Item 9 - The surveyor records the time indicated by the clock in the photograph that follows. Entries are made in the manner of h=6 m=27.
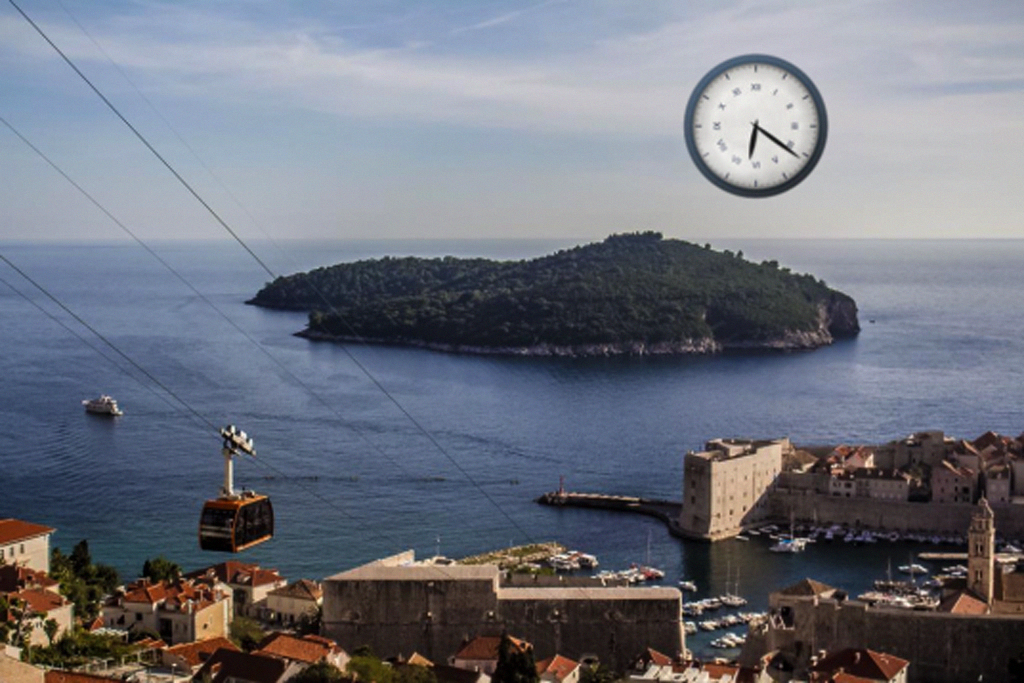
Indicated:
h=6 m=21
